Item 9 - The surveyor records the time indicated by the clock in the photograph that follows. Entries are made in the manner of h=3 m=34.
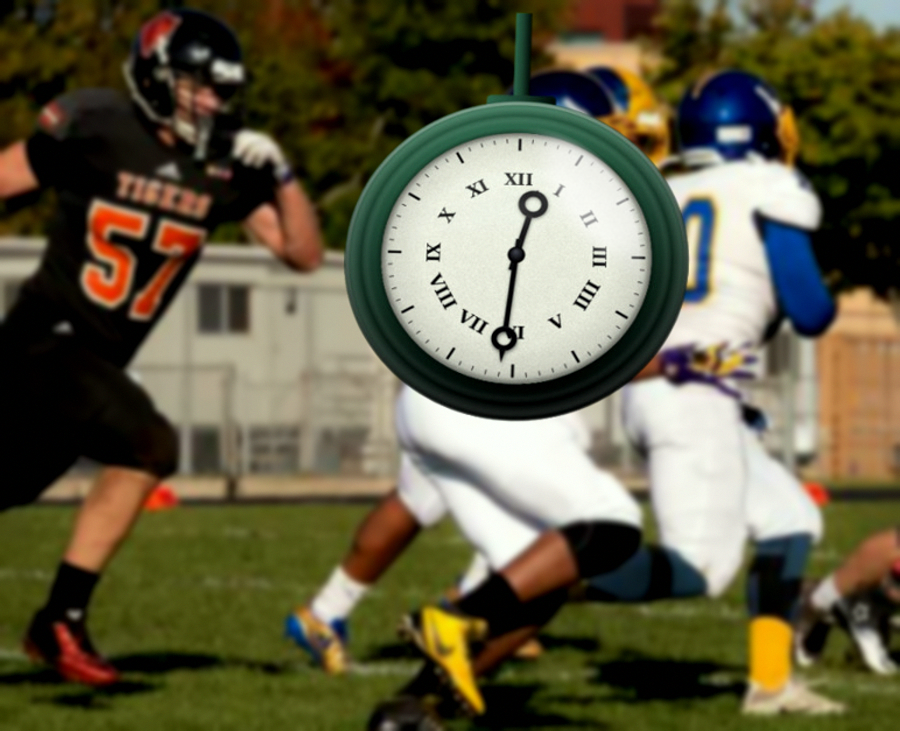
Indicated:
h=12 m=31
